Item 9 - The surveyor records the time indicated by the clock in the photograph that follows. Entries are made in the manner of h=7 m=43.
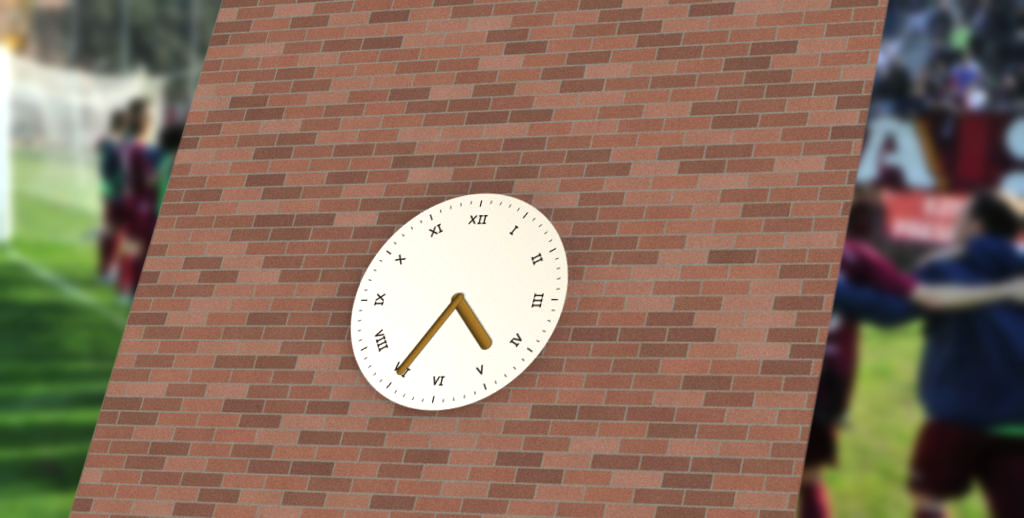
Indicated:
h=4 m=35
